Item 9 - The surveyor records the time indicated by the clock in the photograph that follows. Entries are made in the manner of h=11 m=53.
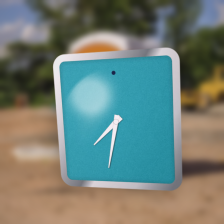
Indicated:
h=7 m=32
